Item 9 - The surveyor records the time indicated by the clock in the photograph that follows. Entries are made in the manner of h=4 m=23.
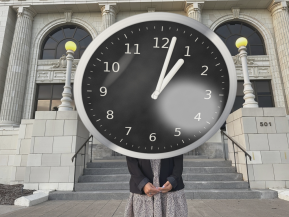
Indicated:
h=1 m=2
